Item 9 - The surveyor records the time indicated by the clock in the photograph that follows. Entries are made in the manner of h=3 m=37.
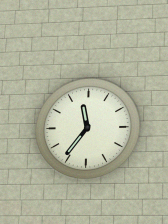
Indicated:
h=11 m=36
